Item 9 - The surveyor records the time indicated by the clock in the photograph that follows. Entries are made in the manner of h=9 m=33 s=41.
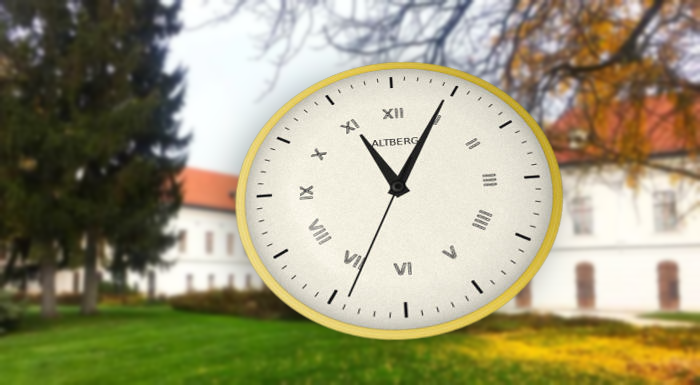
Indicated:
h=11 m=4 s=34
